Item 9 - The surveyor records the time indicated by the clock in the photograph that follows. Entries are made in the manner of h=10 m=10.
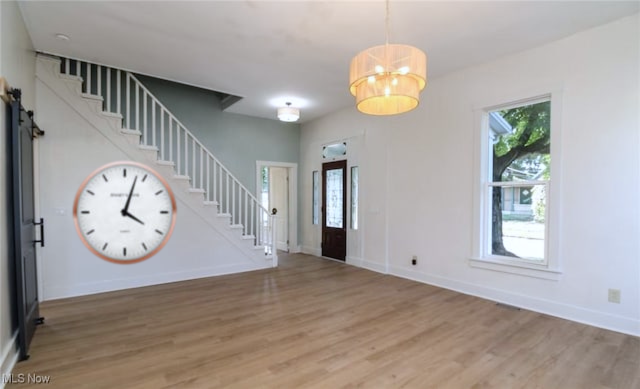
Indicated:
h=4 m=3
